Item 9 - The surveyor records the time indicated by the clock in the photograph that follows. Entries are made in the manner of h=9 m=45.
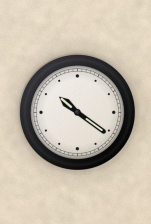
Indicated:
h=10 m=21
